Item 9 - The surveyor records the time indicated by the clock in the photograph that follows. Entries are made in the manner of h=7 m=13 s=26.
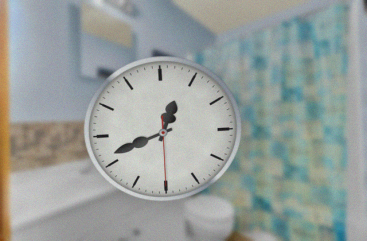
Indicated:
h=12 m=41 s=30
